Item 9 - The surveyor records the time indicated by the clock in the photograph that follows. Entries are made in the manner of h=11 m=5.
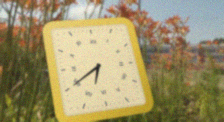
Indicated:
h=6 m=40
